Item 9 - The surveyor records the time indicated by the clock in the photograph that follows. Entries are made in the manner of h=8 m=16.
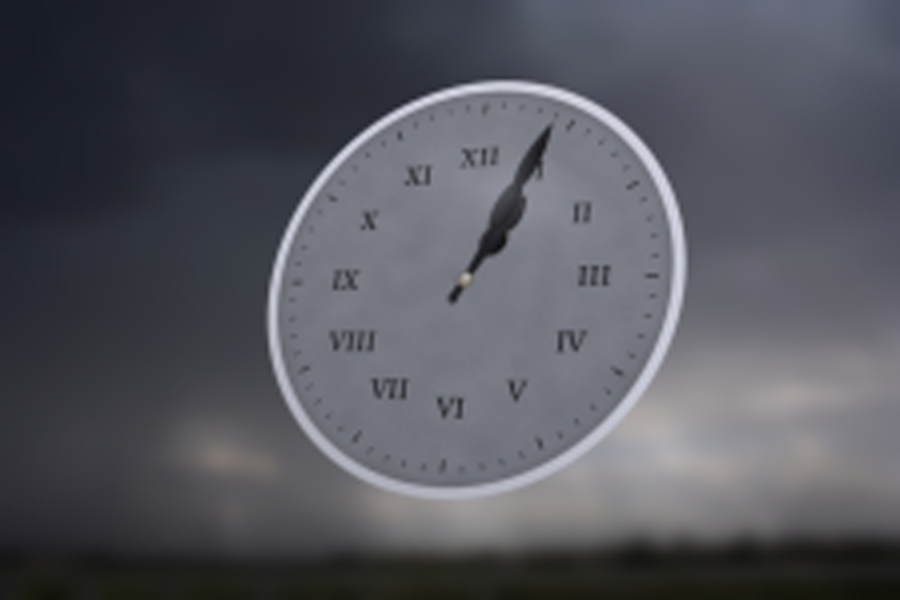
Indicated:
h=1 m=4
